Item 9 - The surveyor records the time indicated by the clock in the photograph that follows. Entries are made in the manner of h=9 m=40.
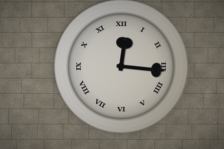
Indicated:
h=12 m=16
